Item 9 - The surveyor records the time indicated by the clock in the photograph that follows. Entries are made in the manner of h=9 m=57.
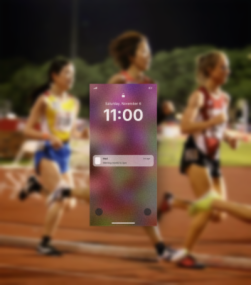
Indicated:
h=11 m=0
